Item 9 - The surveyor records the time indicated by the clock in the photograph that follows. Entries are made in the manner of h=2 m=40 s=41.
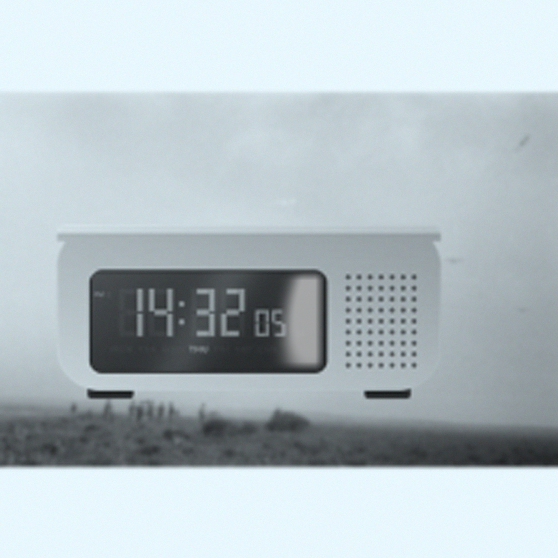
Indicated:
h=14 m=32 s=5
